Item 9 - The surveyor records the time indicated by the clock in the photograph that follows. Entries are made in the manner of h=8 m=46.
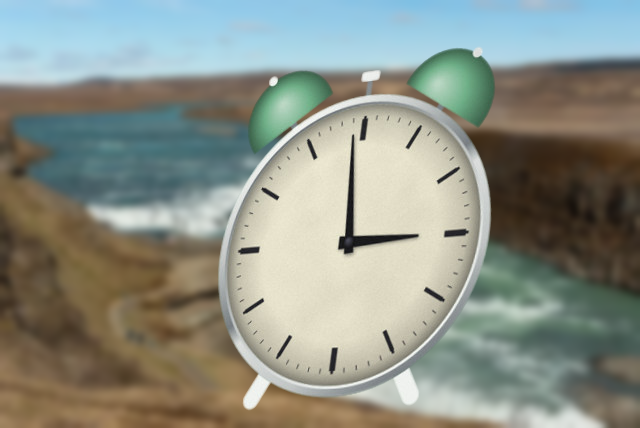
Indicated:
h=2 m=59
